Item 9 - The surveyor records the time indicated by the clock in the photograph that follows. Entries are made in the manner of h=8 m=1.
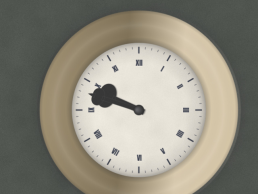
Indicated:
h=9 m=48
